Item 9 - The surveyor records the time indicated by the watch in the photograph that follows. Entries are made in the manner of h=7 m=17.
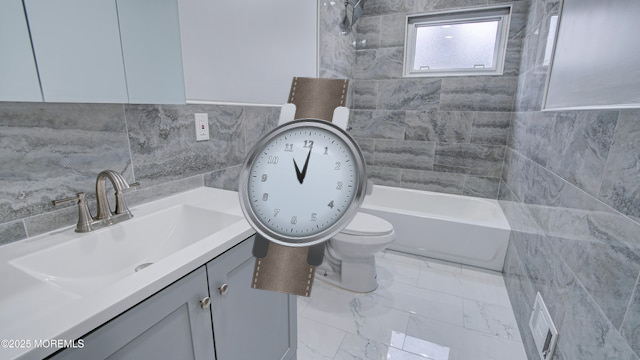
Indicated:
h=11 m=1
